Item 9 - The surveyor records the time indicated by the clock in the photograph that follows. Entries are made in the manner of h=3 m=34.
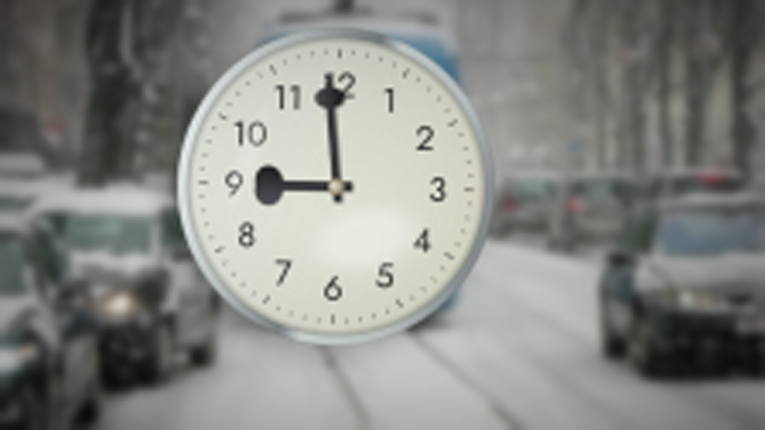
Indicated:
h=8 m=59
